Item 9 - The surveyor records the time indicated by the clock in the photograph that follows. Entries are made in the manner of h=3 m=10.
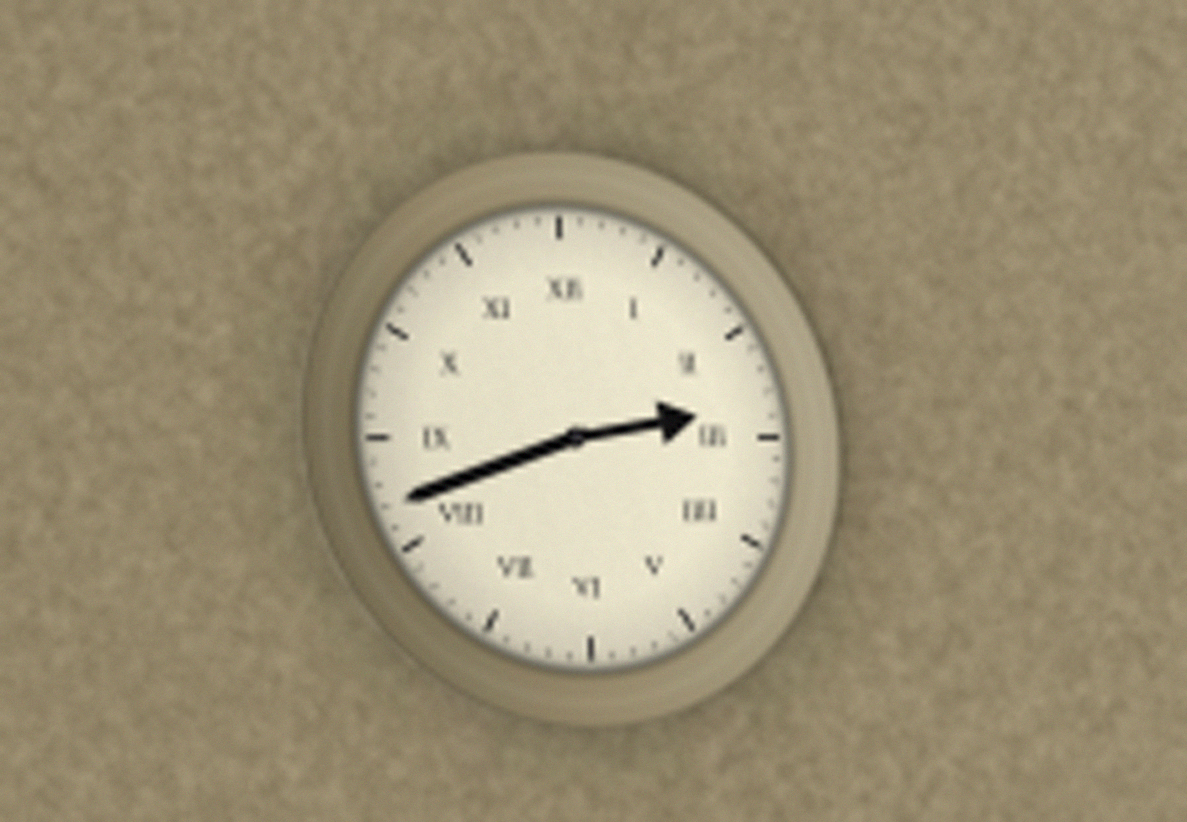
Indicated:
h=2 m=42
